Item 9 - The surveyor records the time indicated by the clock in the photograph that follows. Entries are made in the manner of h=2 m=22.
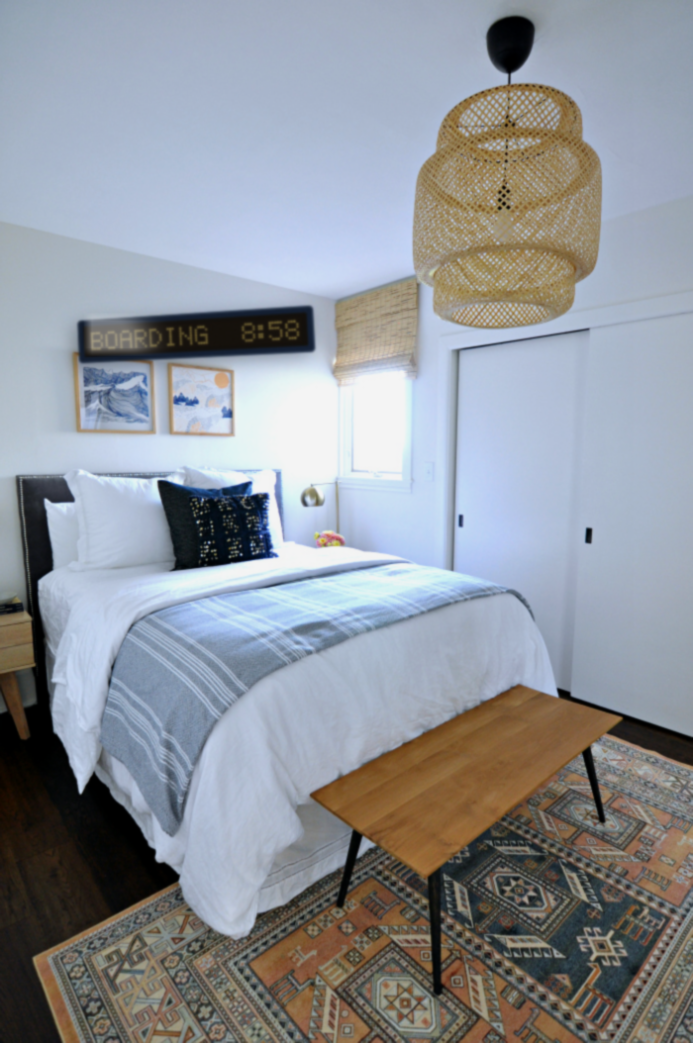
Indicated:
h=8 m=58
